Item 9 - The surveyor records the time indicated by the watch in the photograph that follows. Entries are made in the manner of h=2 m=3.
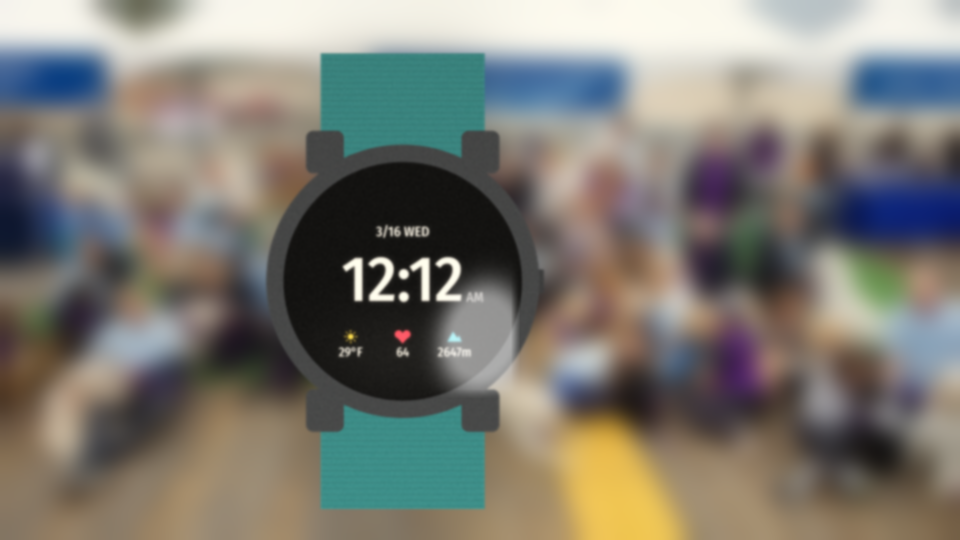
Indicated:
h=12 m=12
